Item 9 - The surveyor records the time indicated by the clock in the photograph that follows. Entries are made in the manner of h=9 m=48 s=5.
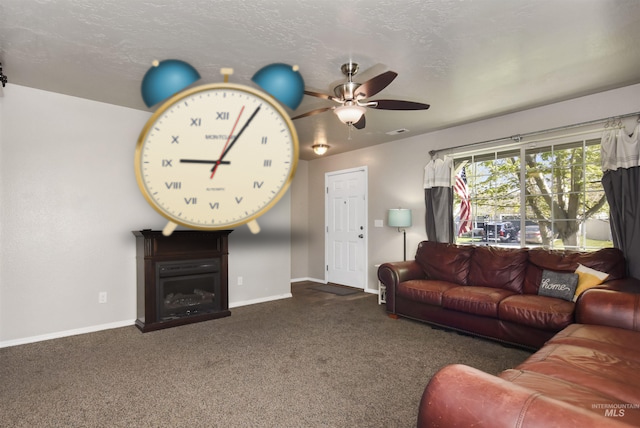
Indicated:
h=9 m=5 s=3
